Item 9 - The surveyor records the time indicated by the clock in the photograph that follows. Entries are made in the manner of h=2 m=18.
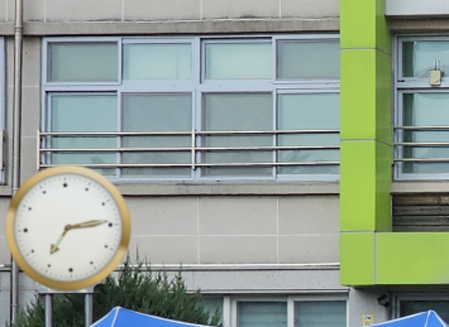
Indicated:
h=7 m=14
